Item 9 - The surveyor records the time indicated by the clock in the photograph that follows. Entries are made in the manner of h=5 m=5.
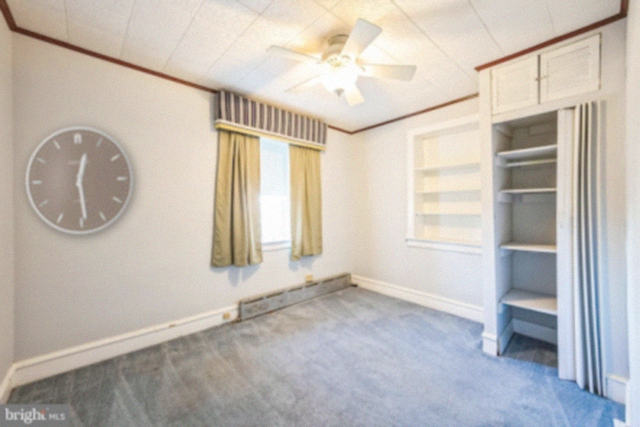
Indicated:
h=12 m=29
